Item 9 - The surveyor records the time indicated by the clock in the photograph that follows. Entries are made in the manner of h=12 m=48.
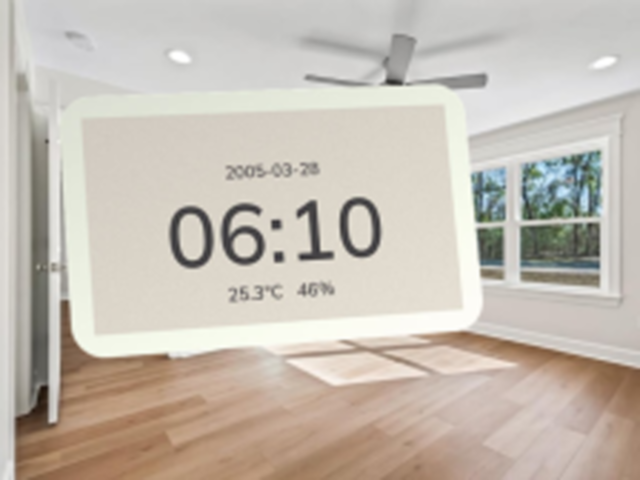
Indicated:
h=6 m=10
